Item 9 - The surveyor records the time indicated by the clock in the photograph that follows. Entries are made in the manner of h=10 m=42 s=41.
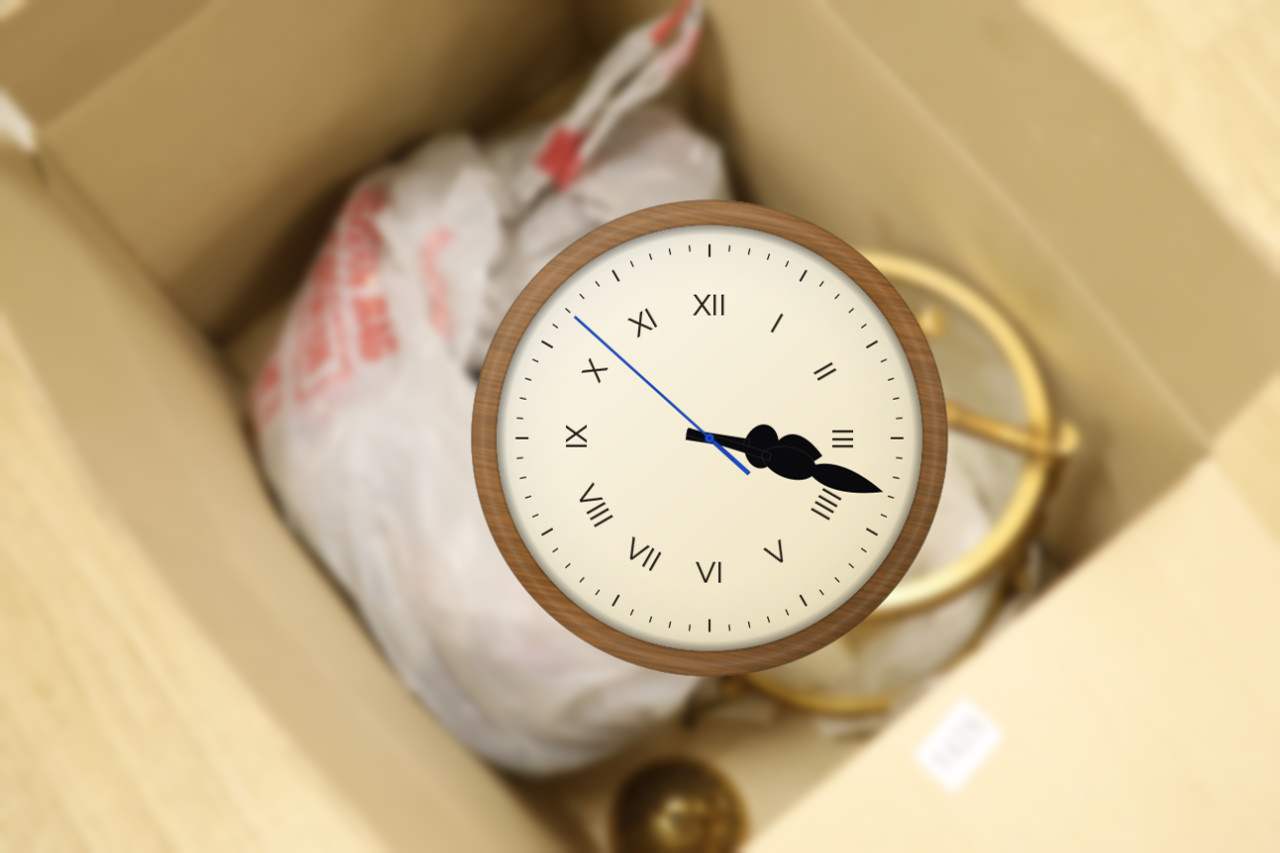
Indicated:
h=3 m=17 s=52
